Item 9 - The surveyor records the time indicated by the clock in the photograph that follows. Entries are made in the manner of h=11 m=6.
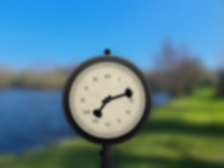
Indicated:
h=7 m=12
